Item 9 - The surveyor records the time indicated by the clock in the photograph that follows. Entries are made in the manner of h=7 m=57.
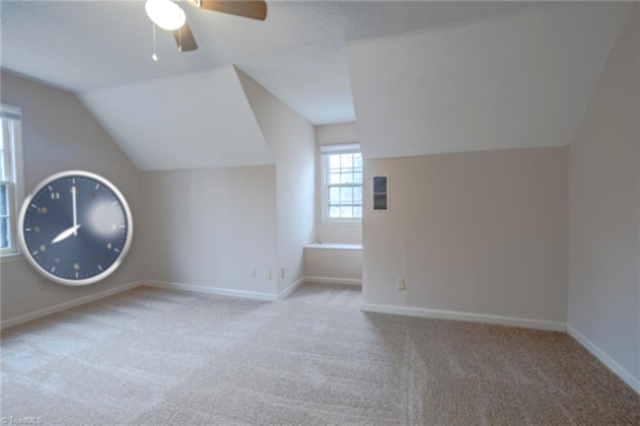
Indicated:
h=8 m=0
